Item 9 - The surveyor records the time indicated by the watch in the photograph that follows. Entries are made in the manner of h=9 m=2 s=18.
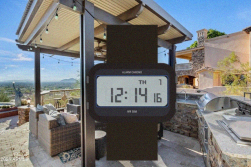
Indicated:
h=12 m=14 s=16
